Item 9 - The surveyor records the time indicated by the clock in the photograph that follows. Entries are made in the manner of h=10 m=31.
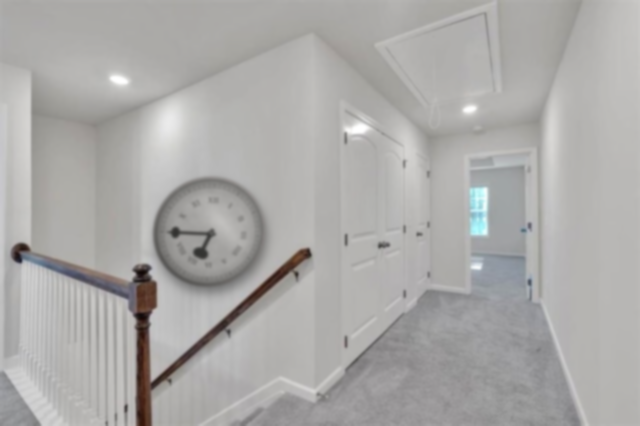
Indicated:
h=6 m=45
